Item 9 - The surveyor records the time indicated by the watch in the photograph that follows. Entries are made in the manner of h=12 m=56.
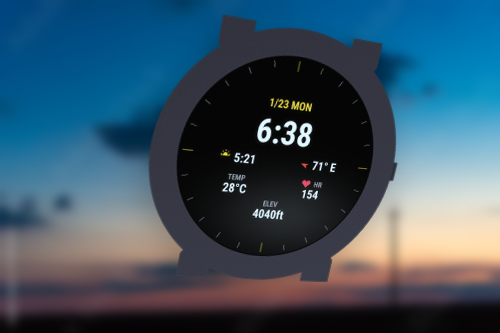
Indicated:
h=6 m=38
